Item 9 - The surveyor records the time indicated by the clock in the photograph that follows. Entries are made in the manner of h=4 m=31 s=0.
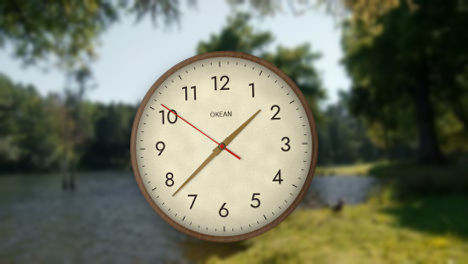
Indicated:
h=1 m=37 s=51
